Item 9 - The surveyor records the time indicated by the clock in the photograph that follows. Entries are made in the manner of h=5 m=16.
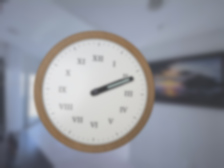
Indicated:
h=2 m=11
